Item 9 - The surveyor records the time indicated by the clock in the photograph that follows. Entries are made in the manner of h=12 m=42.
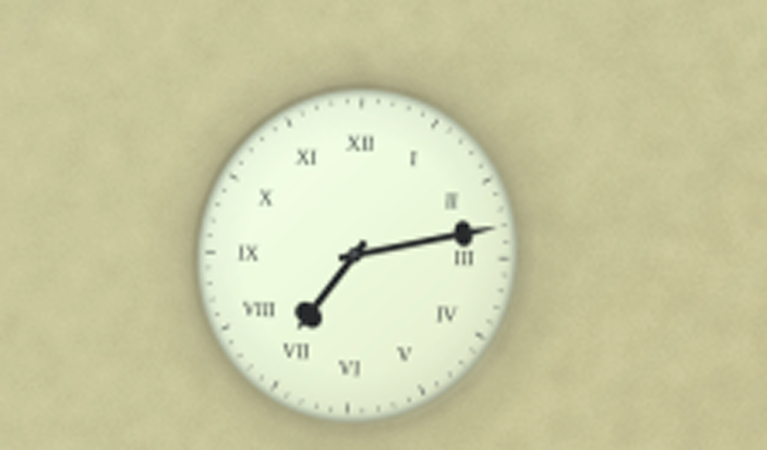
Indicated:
h=7 m=13
